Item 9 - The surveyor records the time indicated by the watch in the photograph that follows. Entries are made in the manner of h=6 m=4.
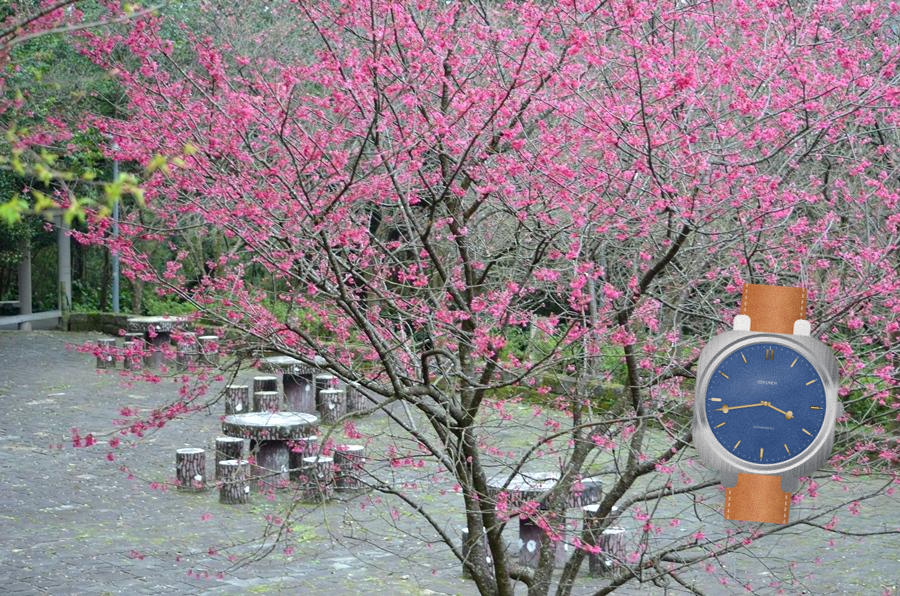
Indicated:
h=3 m=43
